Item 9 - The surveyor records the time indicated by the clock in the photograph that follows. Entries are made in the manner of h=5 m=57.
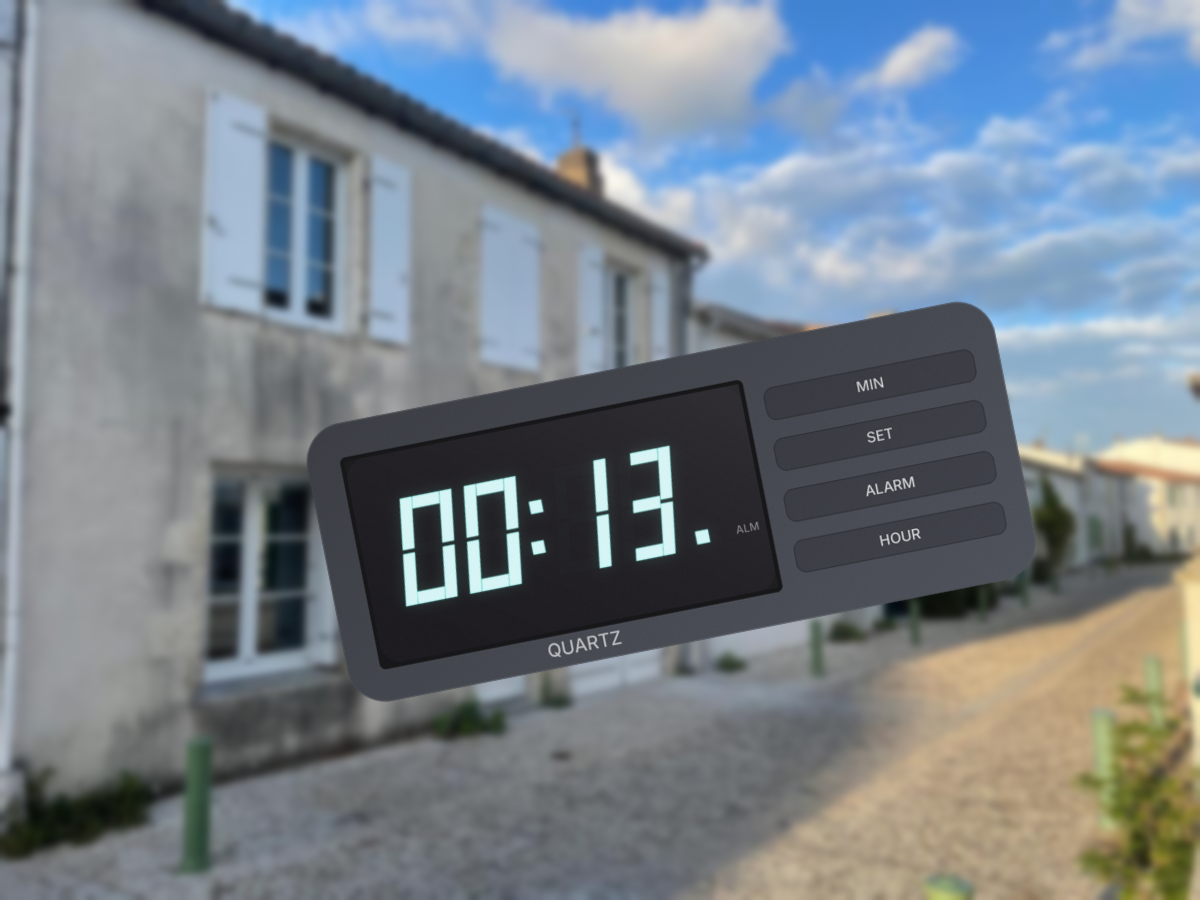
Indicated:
h=0 m=13
